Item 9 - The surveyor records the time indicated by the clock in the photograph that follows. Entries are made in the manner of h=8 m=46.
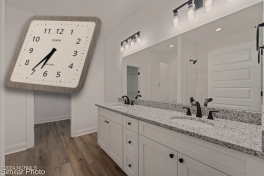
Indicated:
h=6 m=36
